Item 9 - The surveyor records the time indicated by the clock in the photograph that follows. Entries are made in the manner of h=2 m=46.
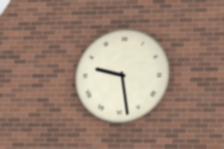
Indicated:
h=9 m=28
